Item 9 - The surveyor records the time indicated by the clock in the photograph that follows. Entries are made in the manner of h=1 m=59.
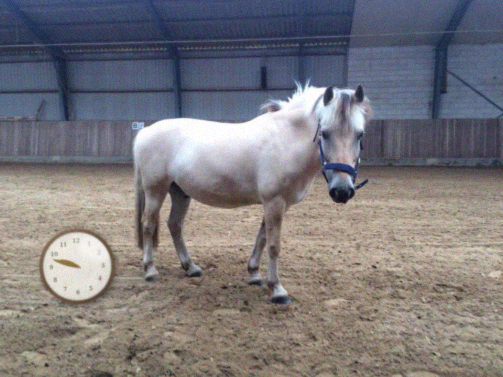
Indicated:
h=9 m=48
